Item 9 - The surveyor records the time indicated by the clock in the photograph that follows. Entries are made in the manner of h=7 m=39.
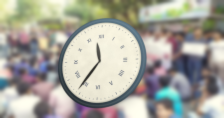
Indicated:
h=11 m=36
